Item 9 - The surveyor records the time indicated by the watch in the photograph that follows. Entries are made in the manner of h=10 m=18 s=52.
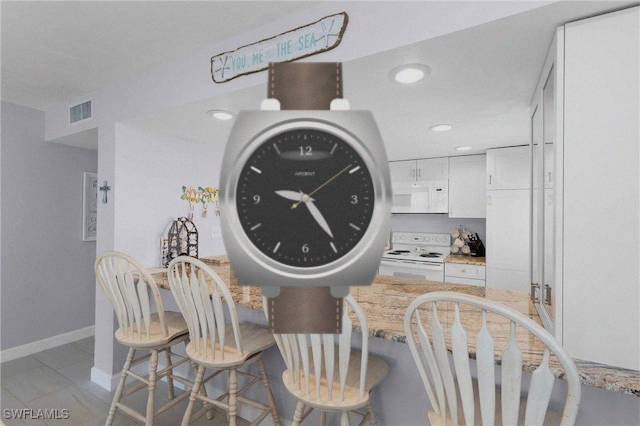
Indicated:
h=9 m=24 s=9
